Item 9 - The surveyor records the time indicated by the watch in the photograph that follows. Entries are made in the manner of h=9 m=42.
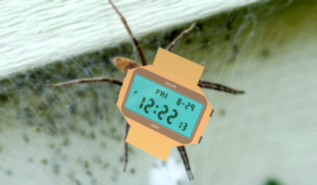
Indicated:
h=12 m=22
